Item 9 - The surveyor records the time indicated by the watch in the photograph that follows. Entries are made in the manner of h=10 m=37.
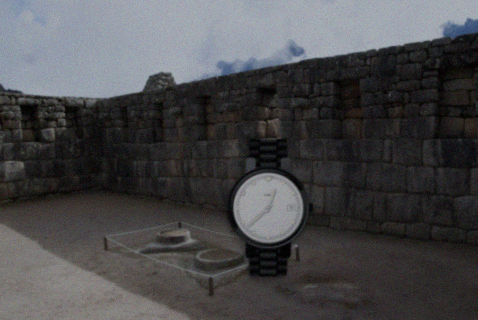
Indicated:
h=12 m=38
